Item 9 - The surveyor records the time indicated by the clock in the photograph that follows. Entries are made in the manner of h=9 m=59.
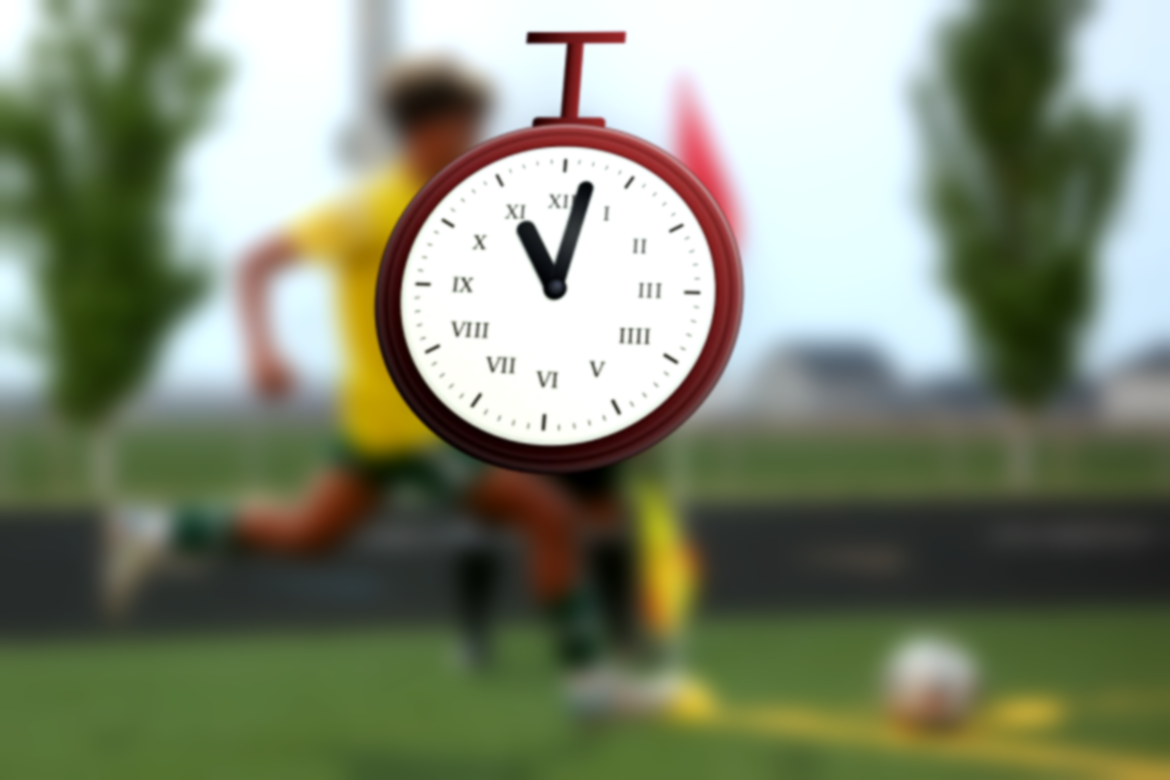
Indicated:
h=11 m=2
